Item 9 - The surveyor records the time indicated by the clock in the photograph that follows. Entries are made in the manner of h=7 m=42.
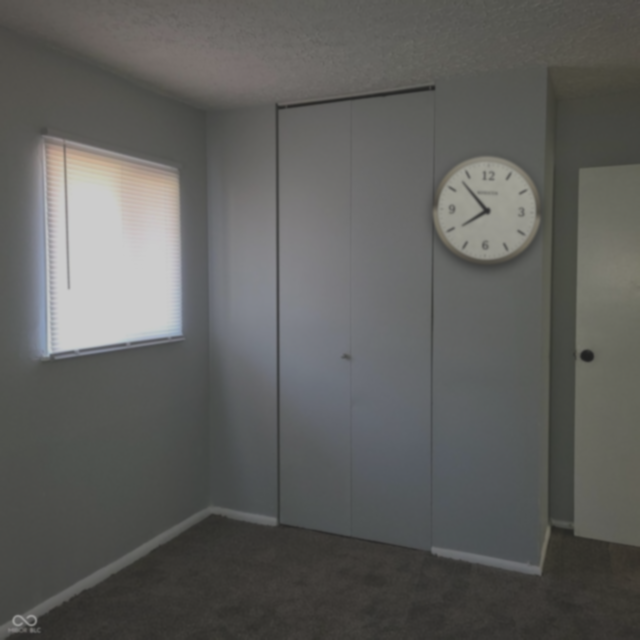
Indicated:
h=7 m=53
